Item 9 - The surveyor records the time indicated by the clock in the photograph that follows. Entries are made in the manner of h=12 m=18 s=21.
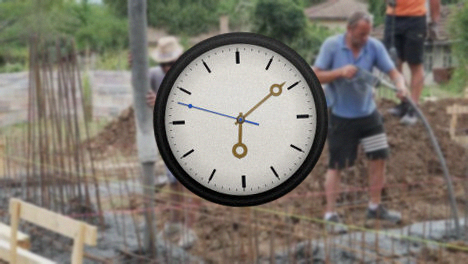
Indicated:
h=6 m=8 s=48
